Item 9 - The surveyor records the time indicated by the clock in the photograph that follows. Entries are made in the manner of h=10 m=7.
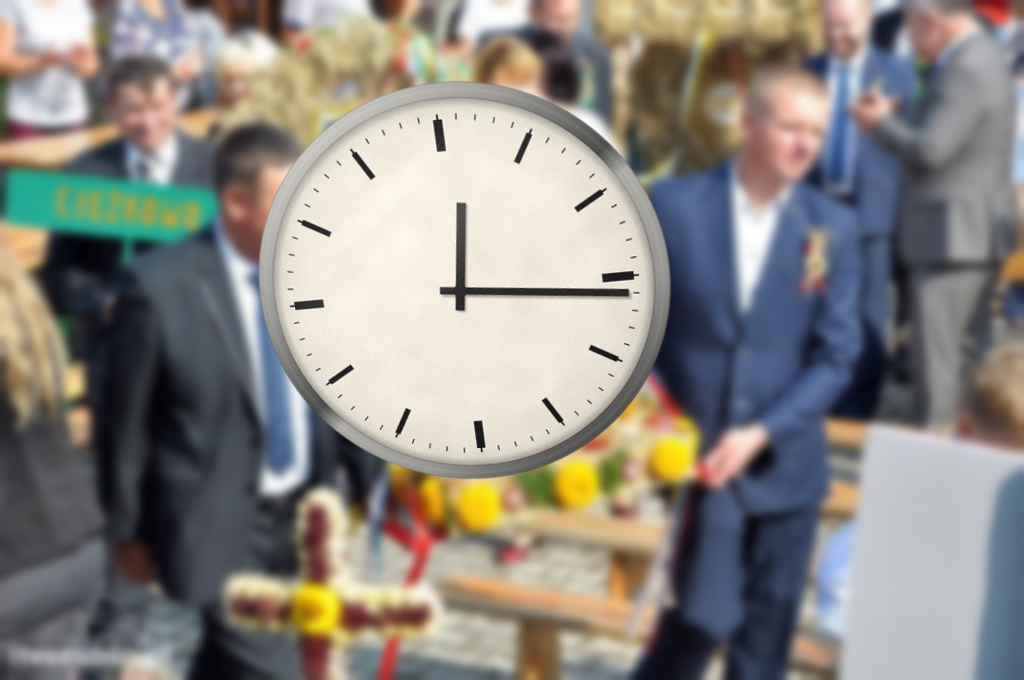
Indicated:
h=12 m=16
